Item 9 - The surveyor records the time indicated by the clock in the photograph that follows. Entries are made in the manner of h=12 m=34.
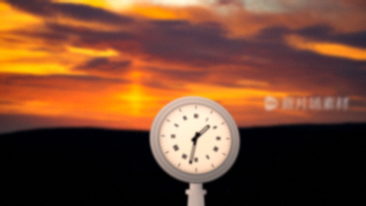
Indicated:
h=1 m=32
